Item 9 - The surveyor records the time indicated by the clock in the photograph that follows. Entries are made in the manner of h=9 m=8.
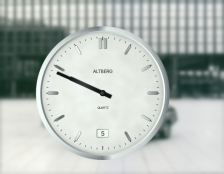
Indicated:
h=9 m=49
